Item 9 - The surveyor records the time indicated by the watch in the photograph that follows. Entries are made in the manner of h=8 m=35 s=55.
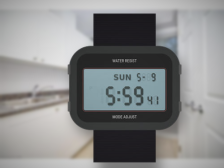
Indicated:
h=5 m=59 s=41
